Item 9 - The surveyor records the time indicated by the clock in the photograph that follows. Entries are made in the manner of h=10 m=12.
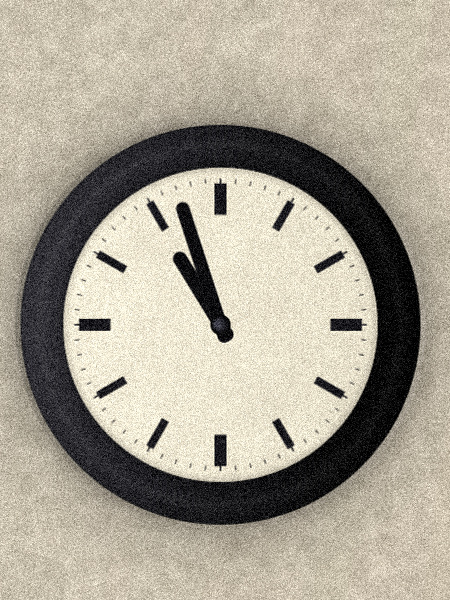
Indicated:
h=10 m=57
